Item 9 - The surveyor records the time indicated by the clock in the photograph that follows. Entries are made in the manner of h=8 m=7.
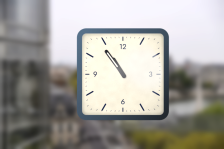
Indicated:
h=10 m=54
